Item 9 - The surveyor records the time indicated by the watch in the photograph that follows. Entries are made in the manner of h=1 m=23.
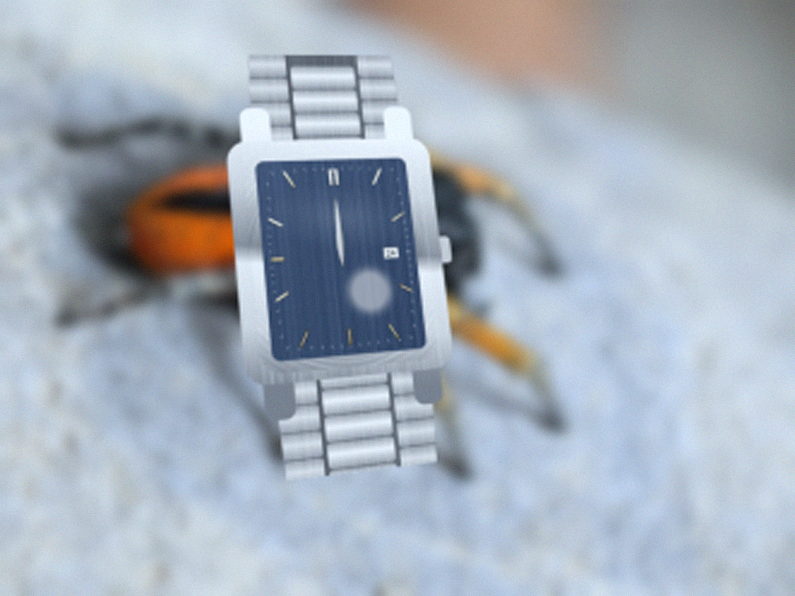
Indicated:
h=12 m=0
